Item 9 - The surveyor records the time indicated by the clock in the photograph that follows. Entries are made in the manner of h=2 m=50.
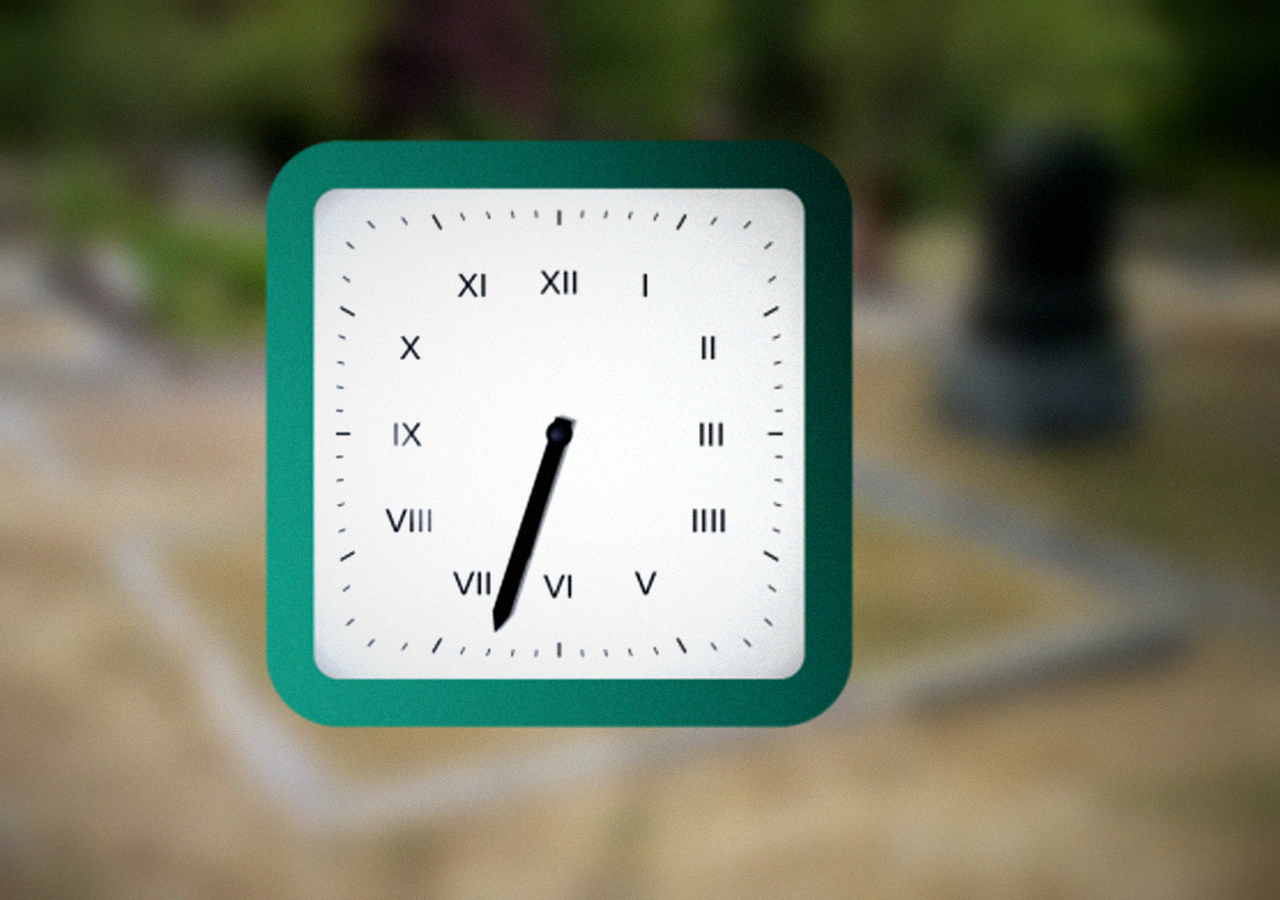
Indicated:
h=6 m=33
